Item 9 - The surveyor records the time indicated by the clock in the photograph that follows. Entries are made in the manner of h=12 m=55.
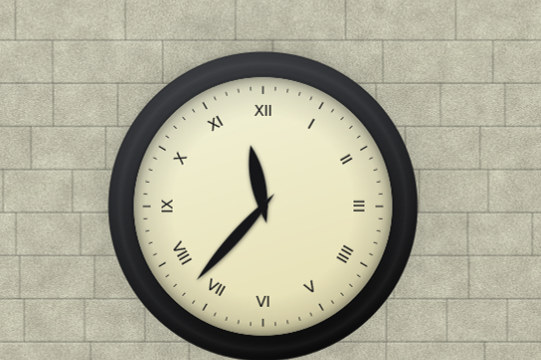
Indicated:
h=11 m=37
